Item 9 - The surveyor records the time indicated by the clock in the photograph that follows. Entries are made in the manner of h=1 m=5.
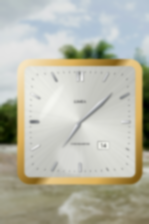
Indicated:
h=7 m=8
